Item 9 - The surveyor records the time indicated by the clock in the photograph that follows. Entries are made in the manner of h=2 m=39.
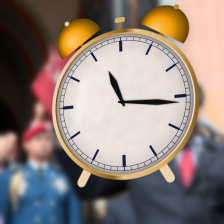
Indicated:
h=11 m=16
